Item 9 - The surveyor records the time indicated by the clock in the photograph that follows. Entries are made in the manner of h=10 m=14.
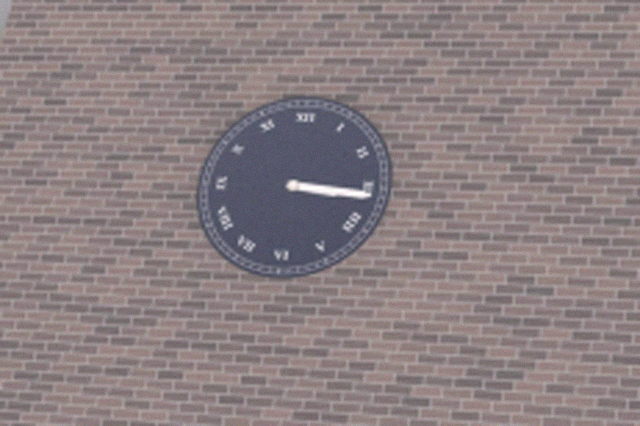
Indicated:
h=3 m=16
